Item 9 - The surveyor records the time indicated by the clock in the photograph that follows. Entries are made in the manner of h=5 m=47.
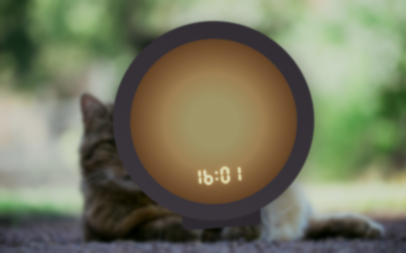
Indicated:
h=16 m=1
